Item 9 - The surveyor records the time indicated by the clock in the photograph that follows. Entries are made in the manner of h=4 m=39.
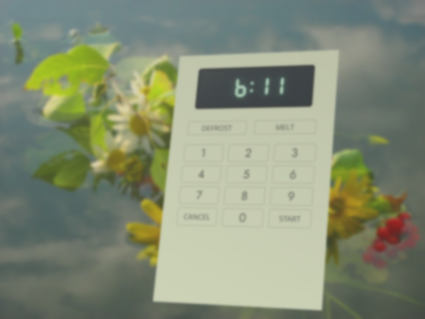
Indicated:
h=6 m=11
